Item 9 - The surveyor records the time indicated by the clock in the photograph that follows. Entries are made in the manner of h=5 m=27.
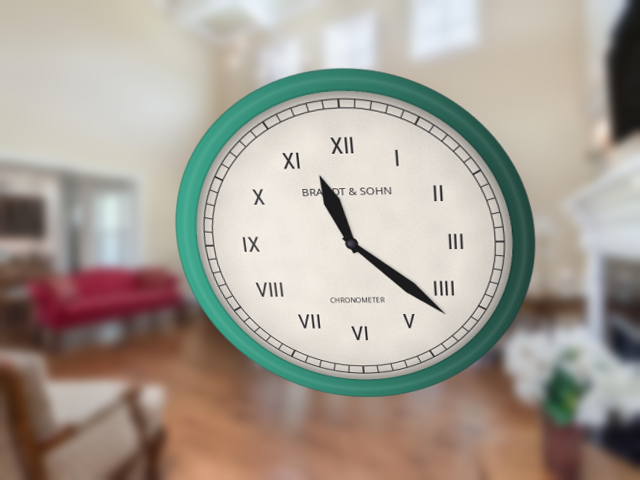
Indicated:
h=11 m=22
